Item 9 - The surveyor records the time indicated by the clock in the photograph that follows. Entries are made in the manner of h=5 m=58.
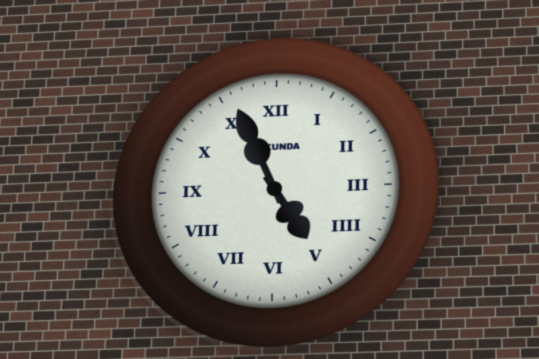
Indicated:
h=4 m=56
